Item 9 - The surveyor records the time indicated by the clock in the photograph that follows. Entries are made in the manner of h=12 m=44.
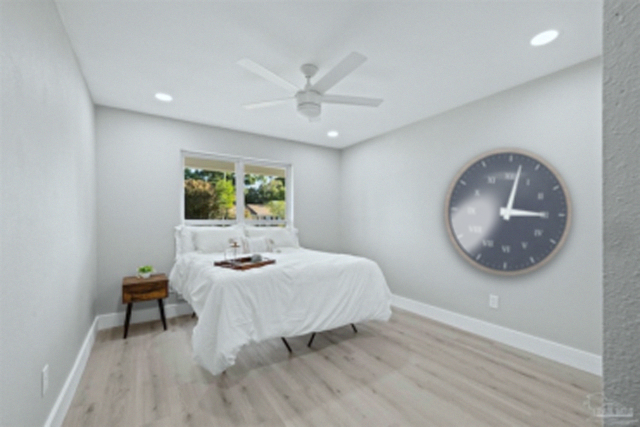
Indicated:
h=3 m=2
